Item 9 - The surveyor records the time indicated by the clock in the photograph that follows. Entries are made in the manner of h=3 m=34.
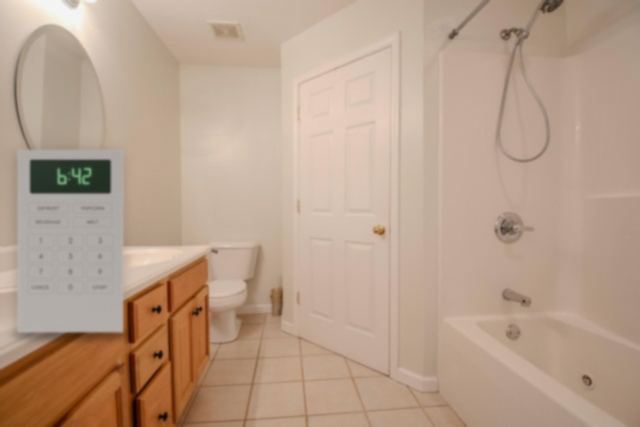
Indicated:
h=6 m=42
